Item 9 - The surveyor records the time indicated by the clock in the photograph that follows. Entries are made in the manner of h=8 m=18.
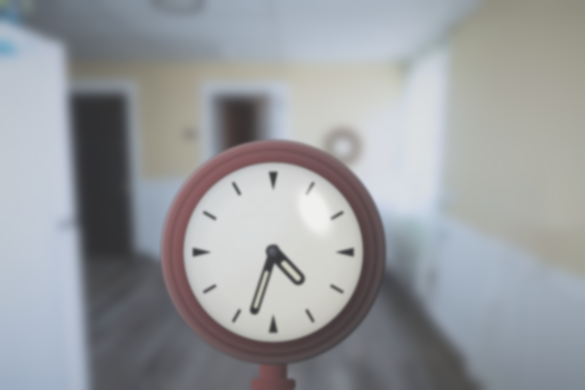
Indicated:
h=4 m=33
